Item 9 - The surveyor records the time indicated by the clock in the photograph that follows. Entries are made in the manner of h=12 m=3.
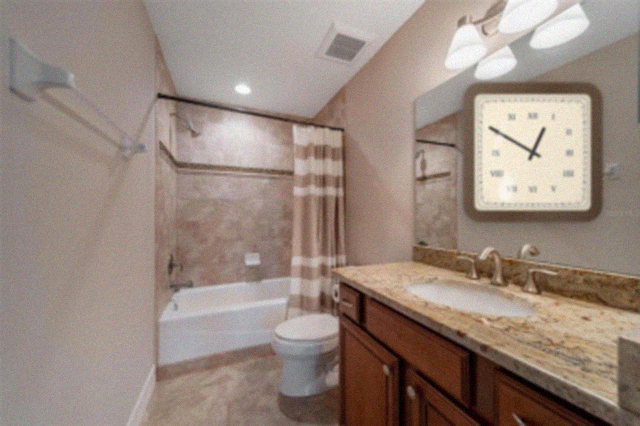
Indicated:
h=12 m=50
